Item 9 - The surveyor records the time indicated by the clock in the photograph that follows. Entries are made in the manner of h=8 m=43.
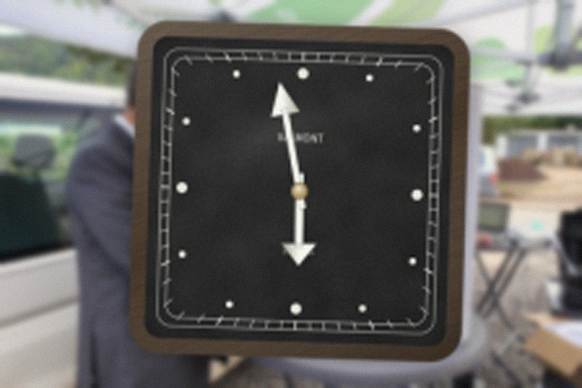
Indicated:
h=5 m=58
